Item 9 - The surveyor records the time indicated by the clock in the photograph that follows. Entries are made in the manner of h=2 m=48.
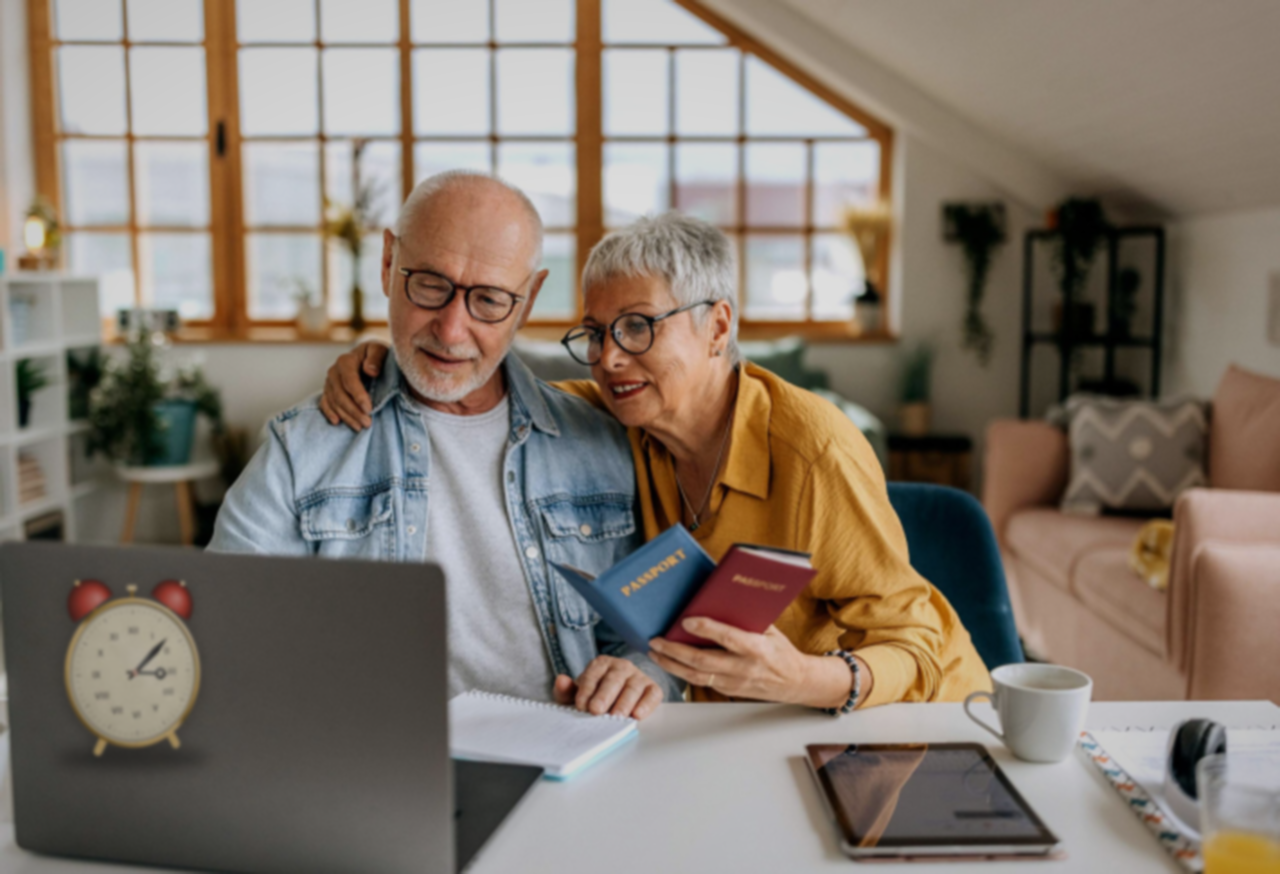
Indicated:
h=3 m=8
